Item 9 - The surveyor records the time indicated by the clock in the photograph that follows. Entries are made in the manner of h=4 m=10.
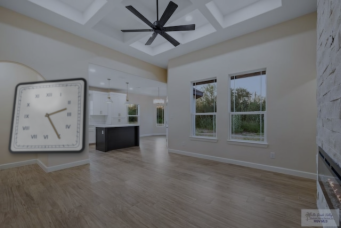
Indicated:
h=2 m=25
